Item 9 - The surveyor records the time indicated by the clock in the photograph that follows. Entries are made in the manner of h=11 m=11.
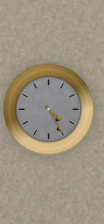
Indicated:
h=4 m=25
